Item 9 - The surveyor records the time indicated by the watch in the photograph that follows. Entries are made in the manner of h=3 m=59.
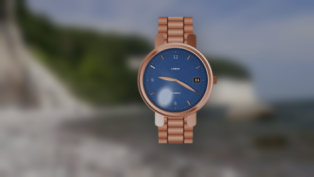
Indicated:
h=9 m=20
